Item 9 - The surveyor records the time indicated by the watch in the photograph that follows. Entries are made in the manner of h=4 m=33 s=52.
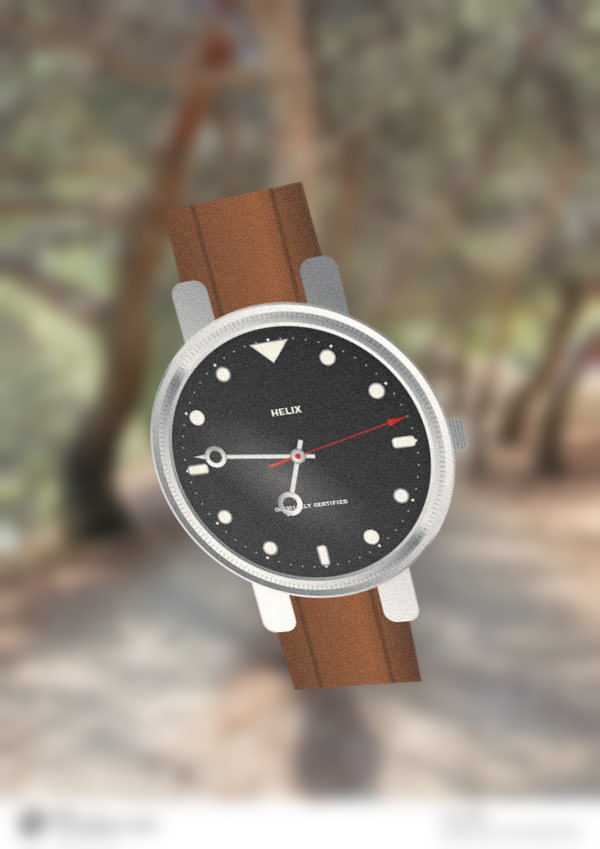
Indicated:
h=6 m=46 s=13
